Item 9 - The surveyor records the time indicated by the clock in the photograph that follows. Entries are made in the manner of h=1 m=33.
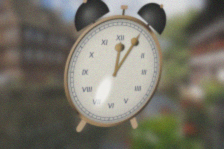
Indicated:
h=12 m=5
